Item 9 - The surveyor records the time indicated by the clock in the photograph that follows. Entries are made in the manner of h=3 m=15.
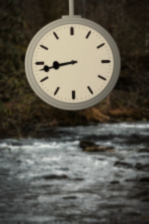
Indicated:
h=8 m=43
